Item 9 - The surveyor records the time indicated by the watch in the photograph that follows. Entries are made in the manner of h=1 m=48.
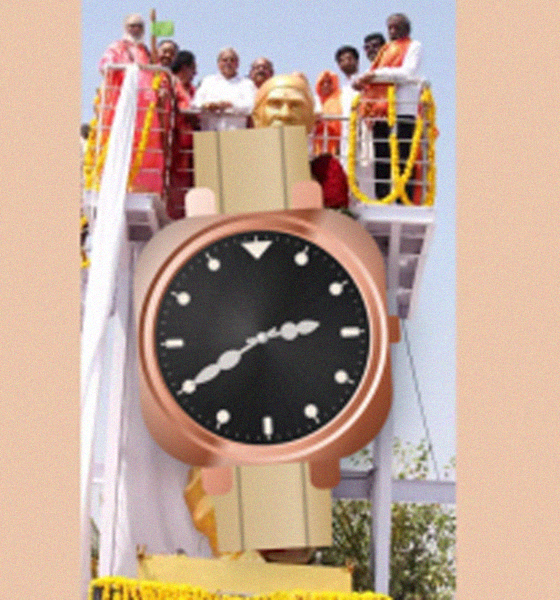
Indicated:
h=2 m=40
